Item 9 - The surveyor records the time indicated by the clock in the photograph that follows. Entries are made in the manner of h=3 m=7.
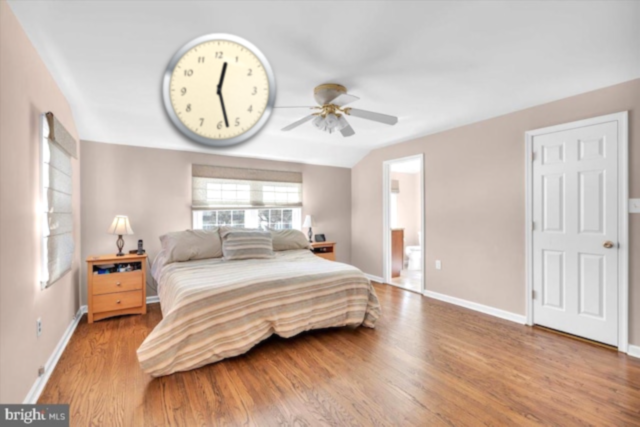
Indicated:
h=12 m=28
